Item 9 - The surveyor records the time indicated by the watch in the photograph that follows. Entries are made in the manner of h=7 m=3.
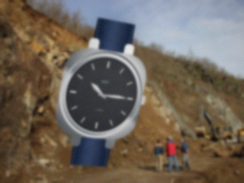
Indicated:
h=10 m=15
